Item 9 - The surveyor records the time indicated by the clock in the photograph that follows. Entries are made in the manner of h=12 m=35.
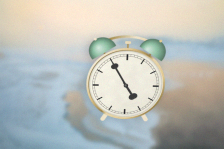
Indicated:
h=4 m=55
